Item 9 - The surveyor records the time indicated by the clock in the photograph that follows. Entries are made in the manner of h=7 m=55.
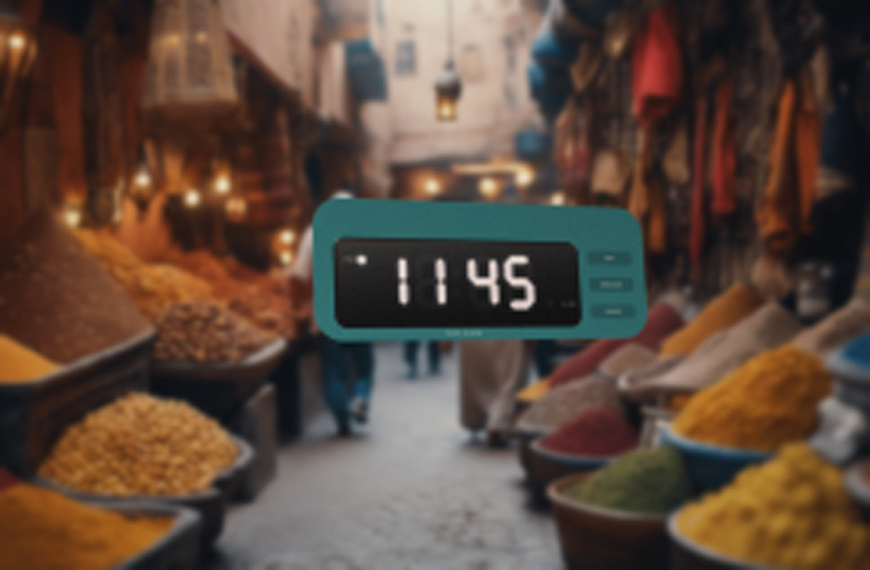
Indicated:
h=11 m=45
